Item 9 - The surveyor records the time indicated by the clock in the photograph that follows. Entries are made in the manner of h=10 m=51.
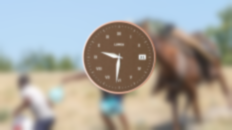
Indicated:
h=9 m=31
